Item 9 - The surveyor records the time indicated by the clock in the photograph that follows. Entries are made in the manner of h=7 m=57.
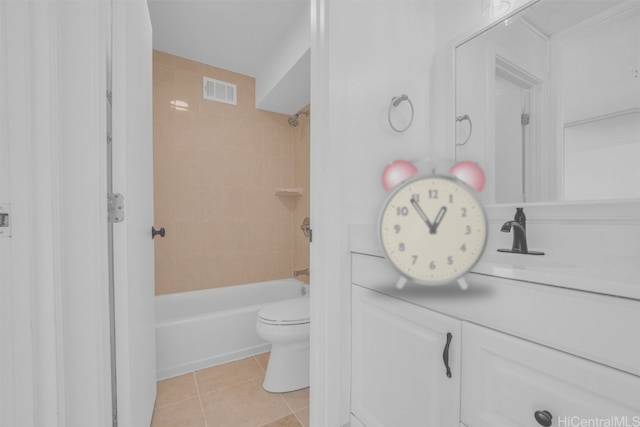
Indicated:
h=12 m=54
